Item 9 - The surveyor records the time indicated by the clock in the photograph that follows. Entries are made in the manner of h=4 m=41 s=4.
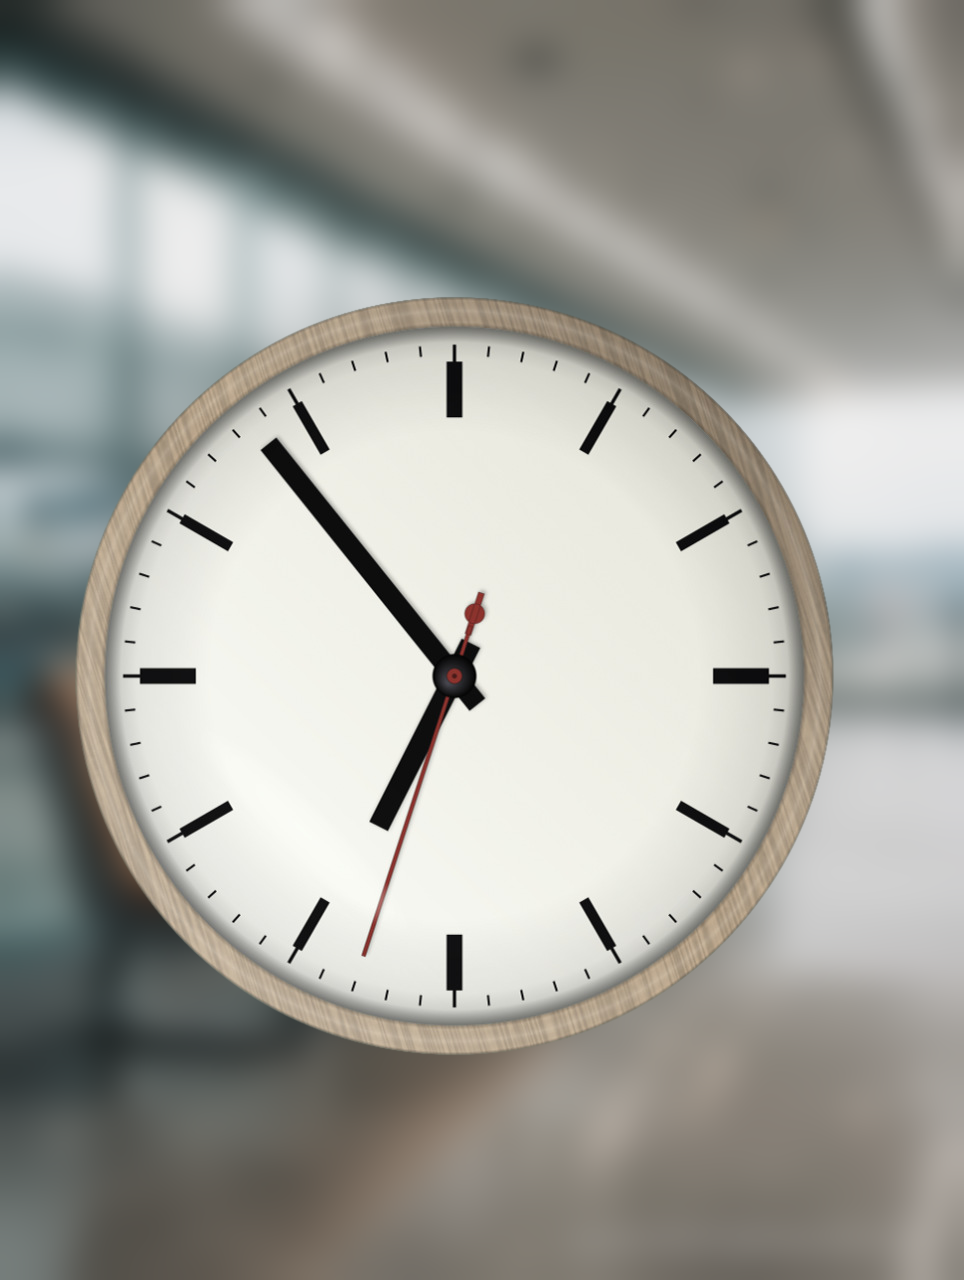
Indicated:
h=6 m=53 s=33
